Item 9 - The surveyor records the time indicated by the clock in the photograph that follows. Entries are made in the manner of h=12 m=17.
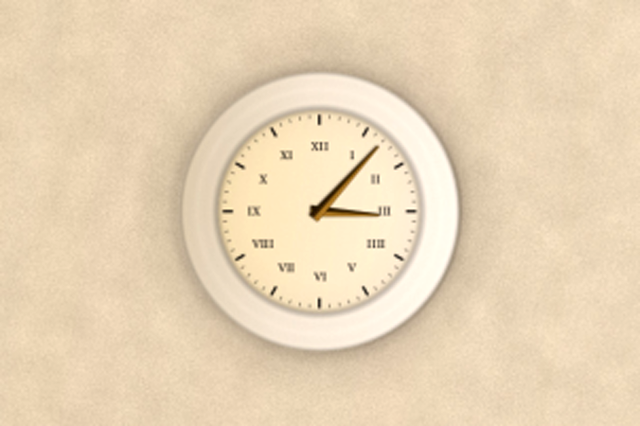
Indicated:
h=3 m=7
